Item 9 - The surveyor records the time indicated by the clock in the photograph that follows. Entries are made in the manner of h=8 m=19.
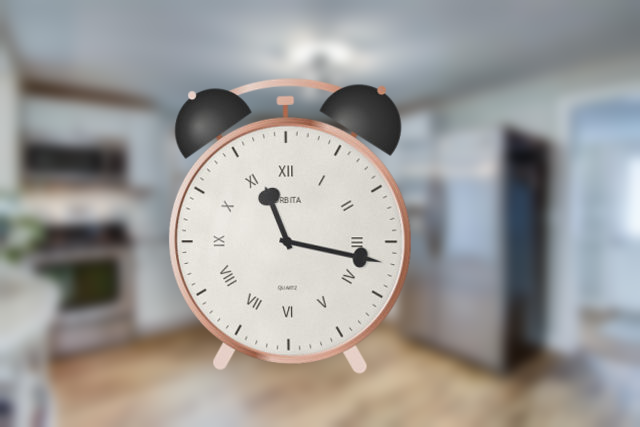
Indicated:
h=11 m=17
